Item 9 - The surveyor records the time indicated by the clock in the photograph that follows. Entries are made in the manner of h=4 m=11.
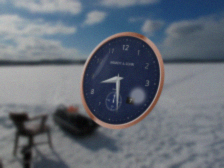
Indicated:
h=8 m=28
